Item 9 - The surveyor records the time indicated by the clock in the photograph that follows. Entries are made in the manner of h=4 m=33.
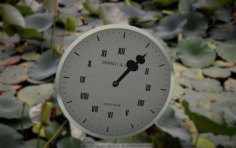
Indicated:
h=1 m=6
